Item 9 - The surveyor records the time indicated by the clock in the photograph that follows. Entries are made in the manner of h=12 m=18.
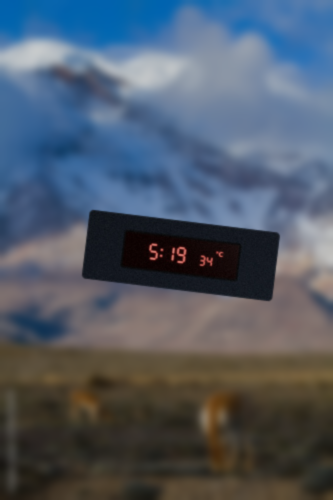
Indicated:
h=5 m=19
